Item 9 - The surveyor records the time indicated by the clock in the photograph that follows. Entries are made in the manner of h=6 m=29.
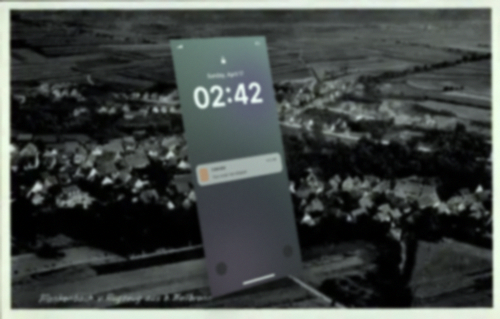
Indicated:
h=2 m=42
